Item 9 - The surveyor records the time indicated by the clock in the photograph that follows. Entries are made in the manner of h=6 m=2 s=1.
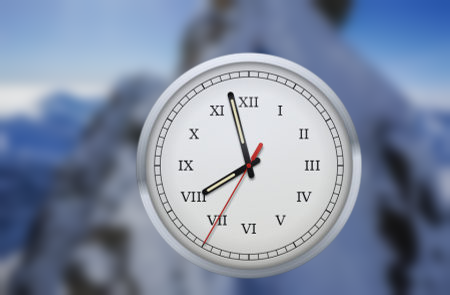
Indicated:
h=7 m=57 s=35
